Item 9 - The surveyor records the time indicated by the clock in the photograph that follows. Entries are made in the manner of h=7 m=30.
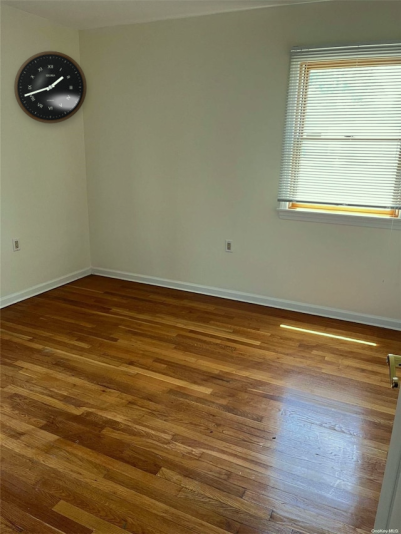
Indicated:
h=1 m=42
